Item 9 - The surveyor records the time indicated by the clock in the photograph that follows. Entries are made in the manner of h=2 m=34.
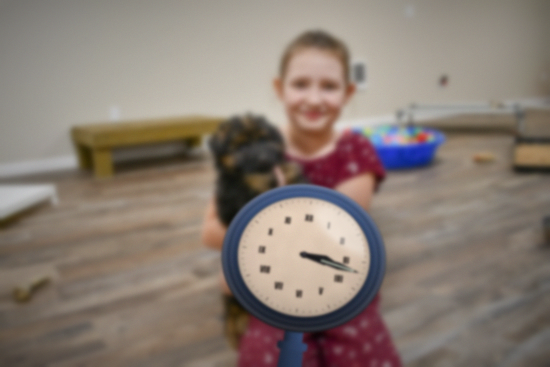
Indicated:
h=3 m=17
